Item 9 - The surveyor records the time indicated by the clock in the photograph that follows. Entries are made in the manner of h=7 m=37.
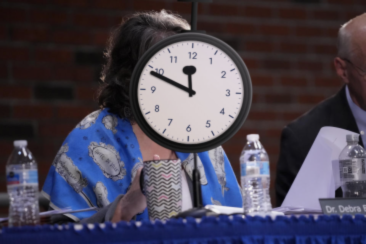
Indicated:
h=11 m=49
